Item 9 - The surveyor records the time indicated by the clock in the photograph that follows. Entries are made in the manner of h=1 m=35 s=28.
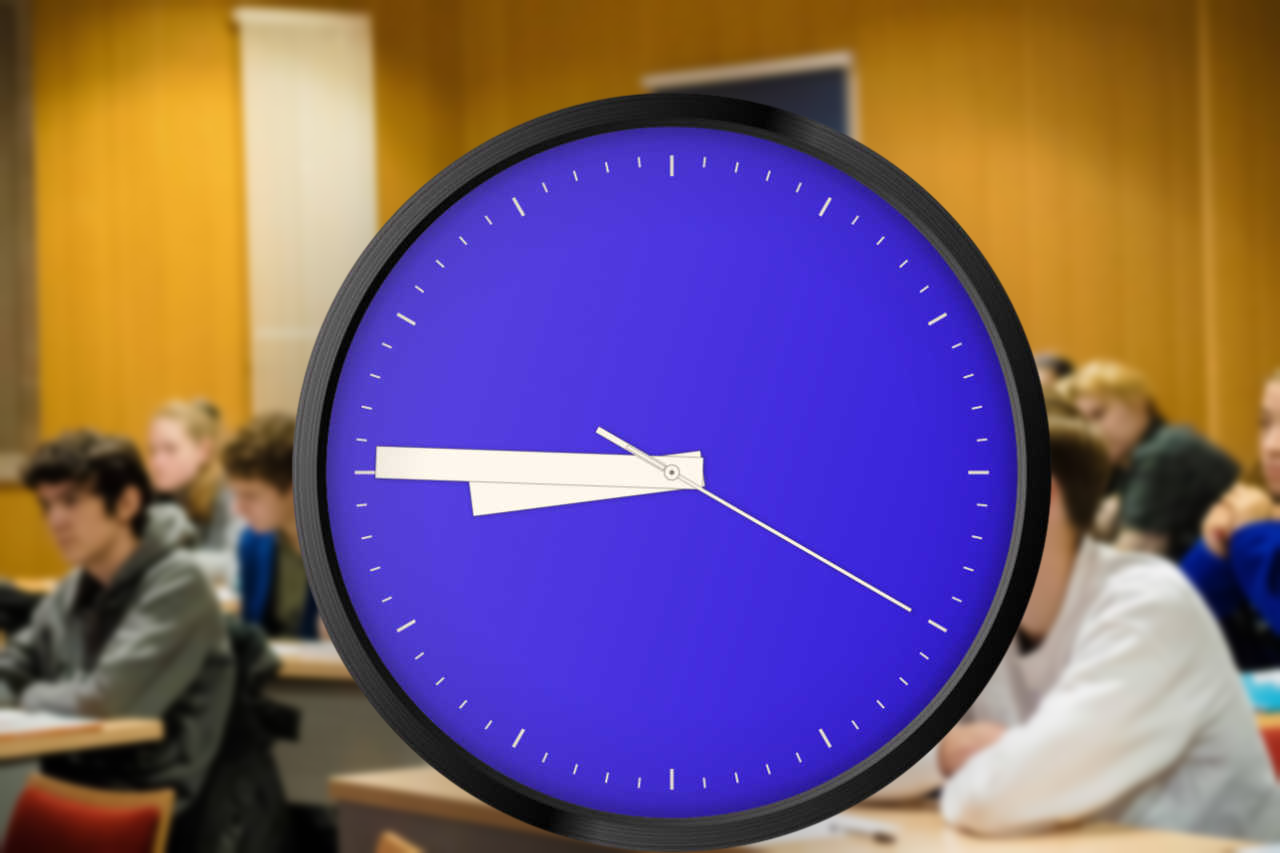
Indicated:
h=8 m=45 s=20
